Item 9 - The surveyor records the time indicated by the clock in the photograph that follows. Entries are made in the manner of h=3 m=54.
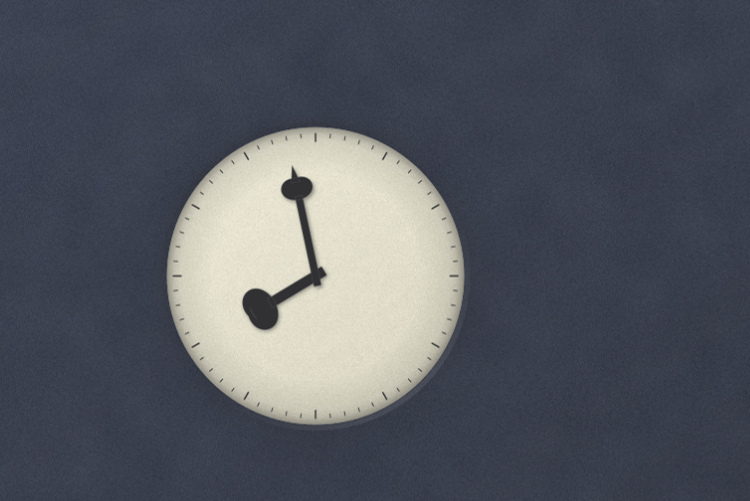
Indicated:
h=7 m=58
